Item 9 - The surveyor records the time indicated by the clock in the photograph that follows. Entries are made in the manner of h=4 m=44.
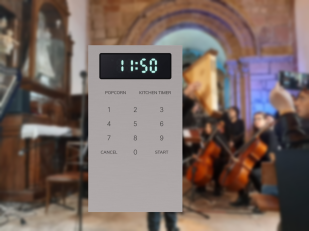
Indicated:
h=11 m=50
